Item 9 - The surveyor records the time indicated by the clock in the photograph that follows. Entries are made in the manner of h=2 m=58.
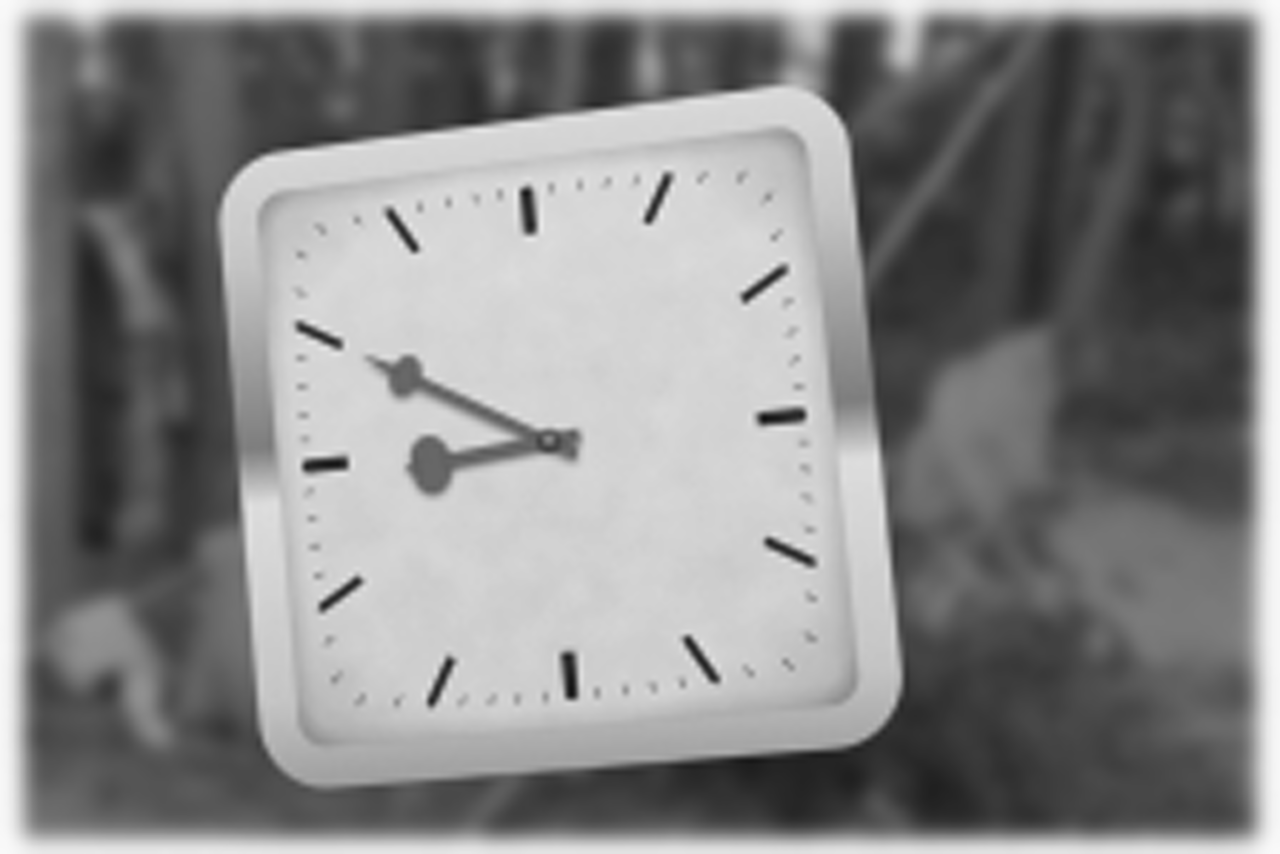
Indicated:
h=8 m=50
